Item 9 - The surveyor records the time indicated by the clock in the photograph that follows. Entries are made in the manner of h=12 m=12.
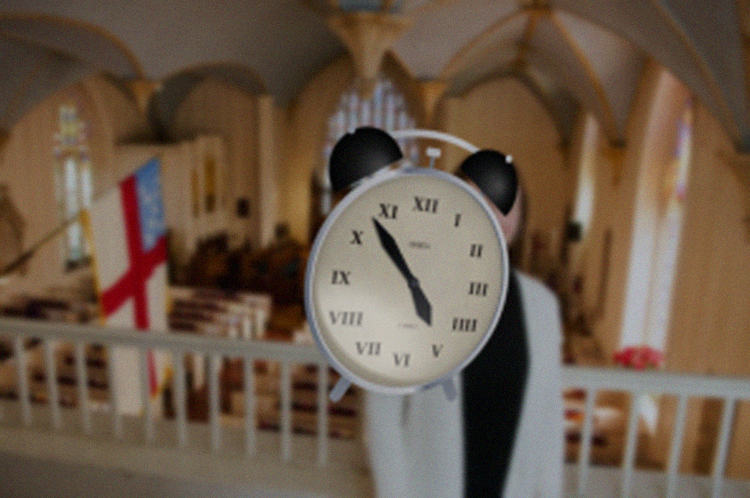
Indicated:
h=4 m=53
